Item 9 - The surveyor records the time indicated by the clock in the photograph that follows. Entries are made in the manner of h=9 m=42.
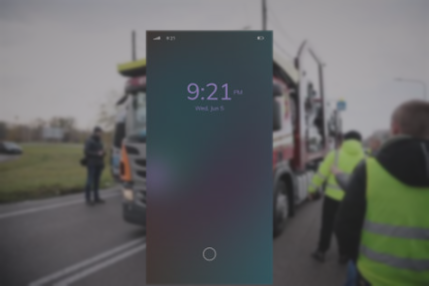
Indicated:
h=9 m=21
